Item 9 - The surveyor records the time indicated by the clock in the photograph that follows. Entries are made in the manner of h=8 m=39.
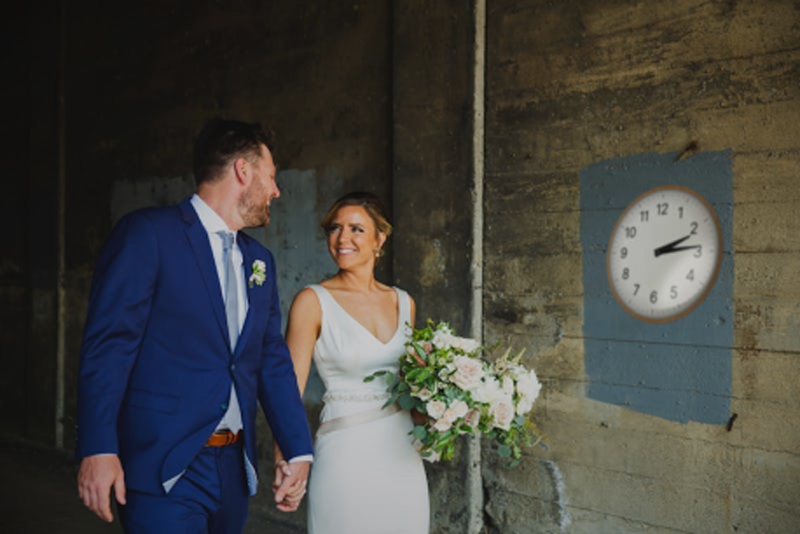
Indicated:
h=2 m=14
